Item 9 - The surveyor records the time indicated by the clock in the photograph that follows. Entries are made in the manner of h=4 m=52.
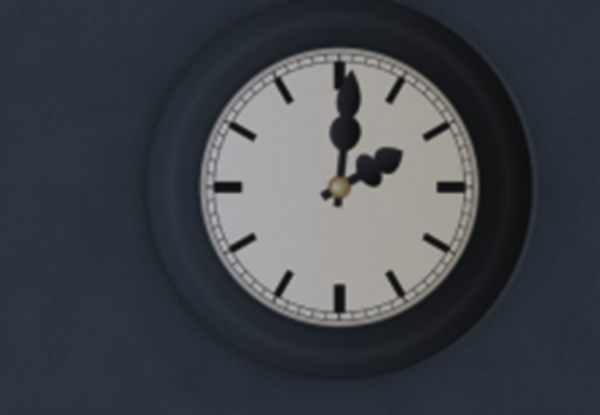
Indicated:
h=2 m=1
